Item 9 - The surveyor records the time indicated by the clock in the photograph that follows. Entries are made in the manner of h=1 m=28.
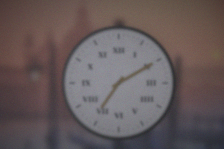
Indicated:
h=7 m=10
